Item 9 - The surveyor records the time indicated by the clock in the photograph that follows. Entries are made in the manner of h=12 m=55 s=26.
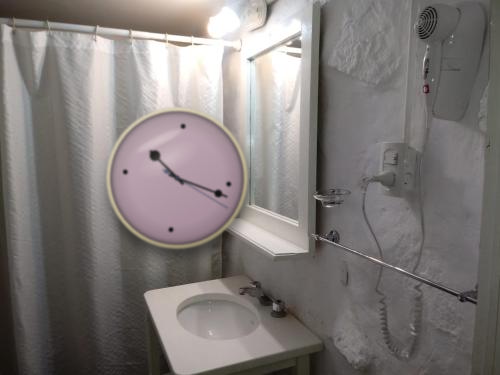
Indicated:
h=10 m=17 s=19
